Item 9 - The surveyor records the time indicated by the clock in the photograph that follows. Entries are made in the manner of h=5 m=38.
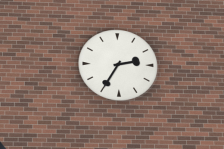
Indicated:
h=2 m=35
